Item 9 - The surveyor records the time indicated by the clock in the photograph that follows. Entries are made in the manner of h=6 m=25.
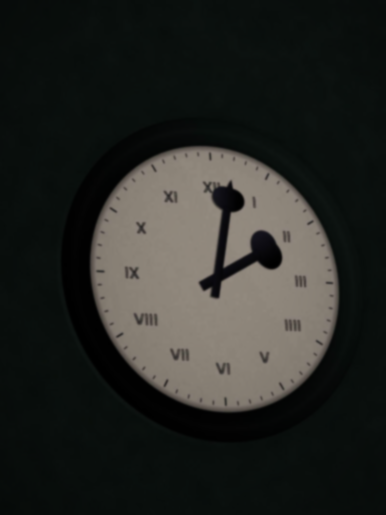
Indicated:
h=2 m=2
